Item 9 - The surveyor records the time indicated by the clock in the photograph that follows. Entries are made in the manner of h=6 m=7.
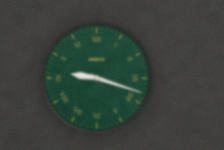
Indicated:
h=9 m=18
